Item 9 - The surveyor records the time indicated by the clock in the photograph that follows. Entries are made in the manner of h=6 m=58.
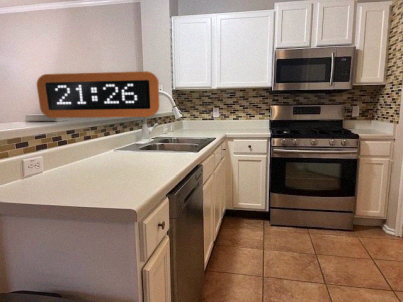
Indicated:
h=21 m=26
